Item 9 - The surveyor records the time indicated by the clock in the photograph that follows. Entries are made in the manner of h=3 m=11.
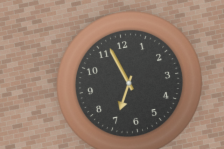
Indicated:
h=6 m=57
